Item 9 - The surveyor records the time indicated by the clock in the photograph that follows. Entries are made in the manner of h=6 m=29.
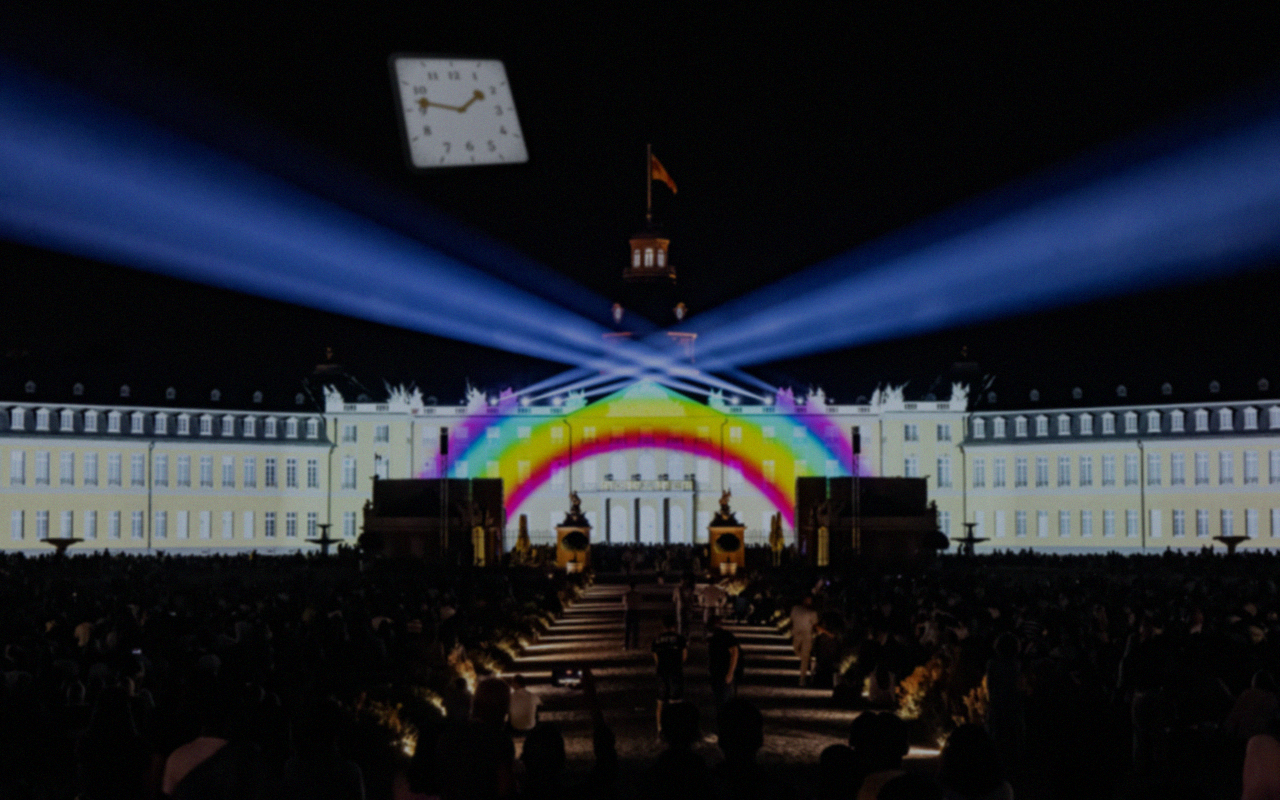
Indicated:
h=1 m=47
